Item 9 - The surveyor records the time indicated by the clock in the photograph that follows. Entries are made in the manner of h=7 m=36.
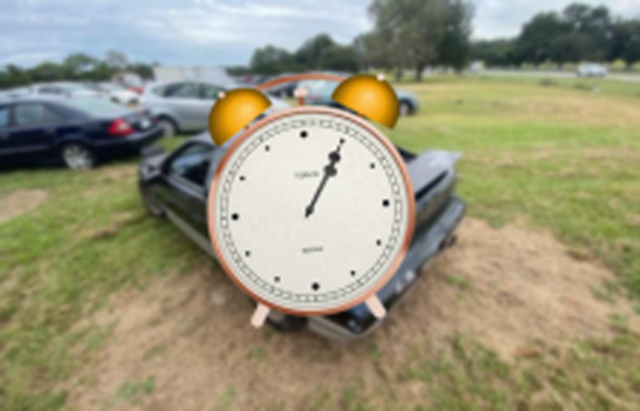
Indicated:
h=1 m=5
